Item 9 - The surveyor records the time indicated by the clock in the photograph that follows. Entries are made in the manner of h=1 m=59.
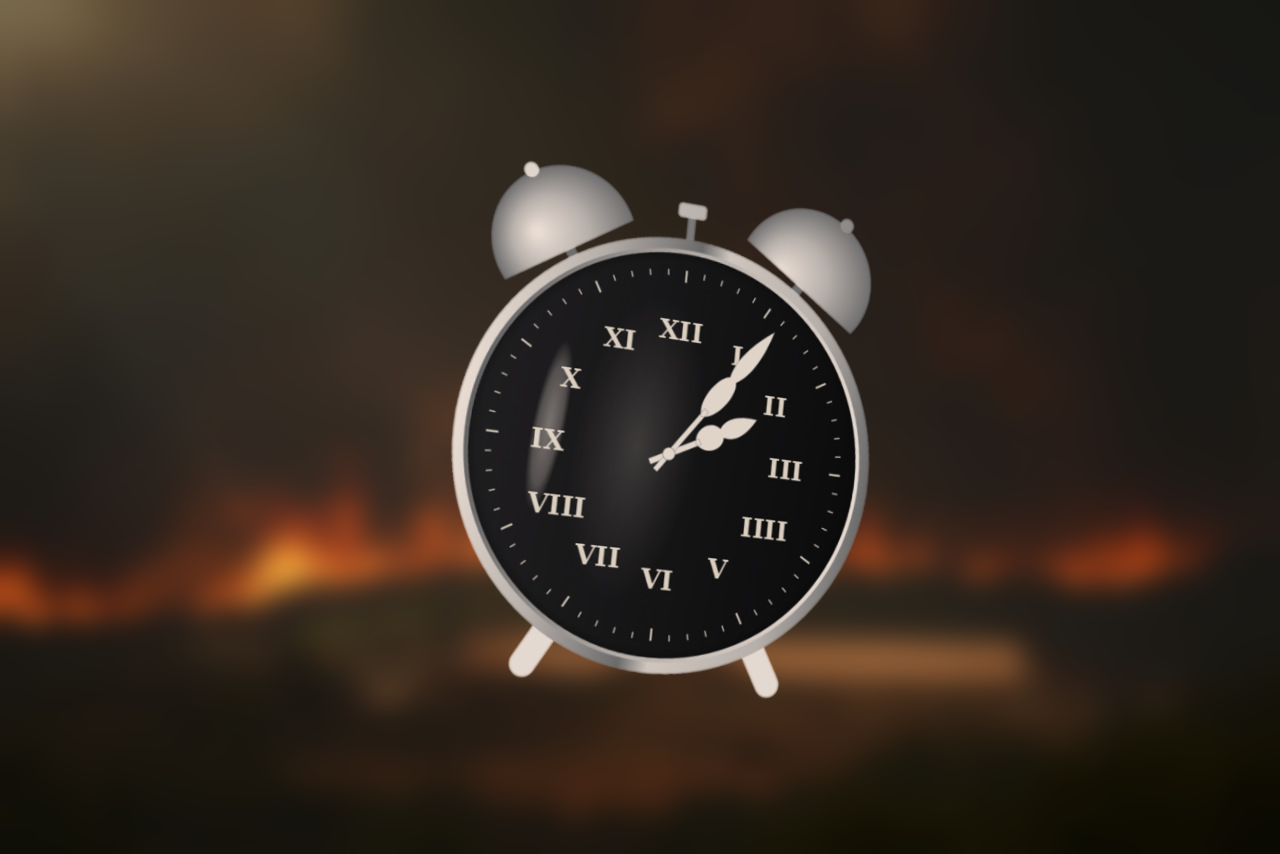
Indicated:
h=2 m=6
